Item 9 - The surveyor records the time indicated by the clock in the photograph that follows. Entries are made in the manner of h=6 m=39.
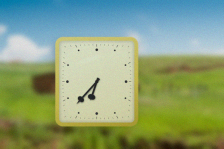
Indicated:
h=6 m=37
